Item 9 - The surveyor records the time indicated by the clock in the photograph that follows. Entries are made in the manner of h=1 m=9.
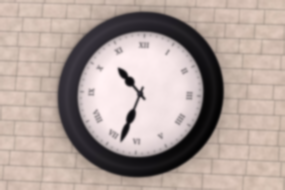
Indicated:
h=10 m=33
